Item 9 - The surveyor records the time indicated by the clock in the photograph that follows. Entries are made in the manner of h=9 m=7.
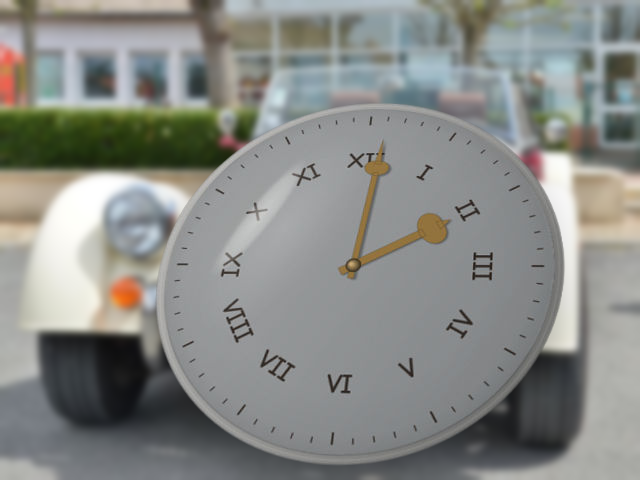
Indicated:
h=2 m=1
